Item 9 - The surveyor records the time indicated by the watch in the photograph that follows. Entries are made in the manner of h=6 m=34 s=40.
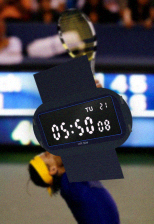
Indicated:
h=5 m=50 s=8
